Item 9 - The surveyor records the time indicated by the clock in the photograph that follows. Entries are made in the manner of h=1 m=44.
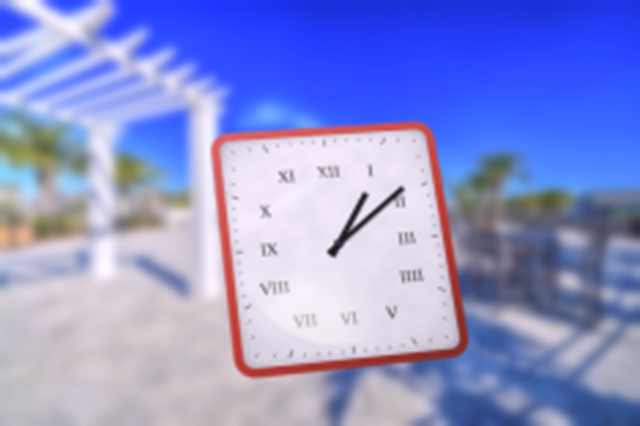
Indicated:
h=1 m=9
